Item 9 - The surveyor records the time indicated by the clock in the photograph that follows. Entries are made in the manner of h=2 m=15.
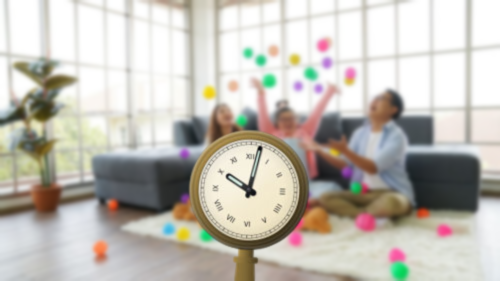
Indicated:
h=10 m=2
